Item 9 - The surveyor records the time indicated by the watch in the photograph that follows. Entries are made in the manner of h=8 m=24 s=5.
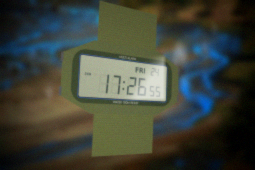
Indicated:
h=17 m=26 s=55
